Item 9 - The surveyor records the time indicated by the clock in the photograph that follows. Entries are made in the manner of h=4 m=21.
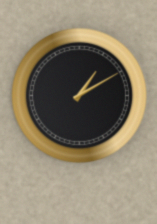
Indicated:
h=1 m=10
